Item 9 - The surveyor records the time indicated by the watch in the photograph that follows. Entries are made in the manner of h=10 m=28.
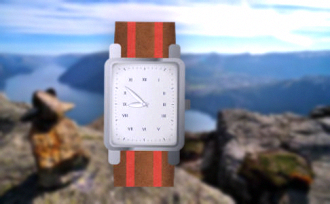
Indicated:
h=8 m=52
